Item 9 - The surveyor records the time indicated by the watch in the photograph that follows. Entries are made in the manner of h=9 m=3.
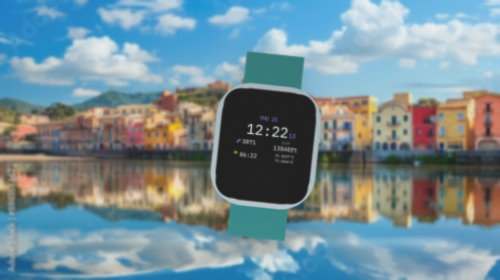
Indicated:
h=12 m=22
